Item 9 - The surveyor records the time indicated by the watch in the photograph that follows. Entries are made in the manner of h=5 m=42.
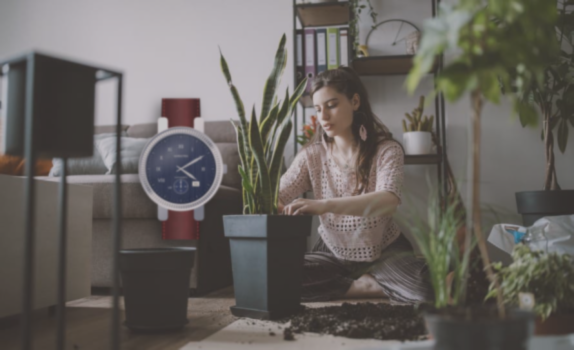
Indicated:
h=4 m=10
